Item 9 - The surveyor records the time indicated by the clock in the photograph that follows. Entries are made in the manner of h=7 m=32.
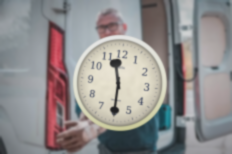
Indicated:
h=11 m=30
